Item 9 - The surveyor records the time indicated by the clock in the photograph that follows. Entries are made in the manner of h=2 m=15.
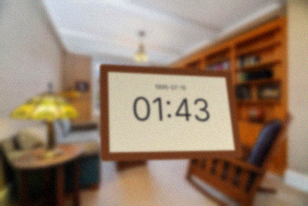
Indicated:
h=1 m=43
